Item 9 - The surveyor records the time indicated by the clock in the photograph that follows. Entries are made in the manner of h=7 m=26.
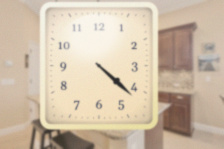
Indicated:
h=4 m=22
